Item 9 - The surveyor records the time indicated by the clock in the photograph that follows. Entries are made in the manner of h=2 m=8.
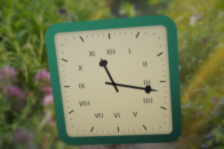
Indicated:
h=11 m=17
